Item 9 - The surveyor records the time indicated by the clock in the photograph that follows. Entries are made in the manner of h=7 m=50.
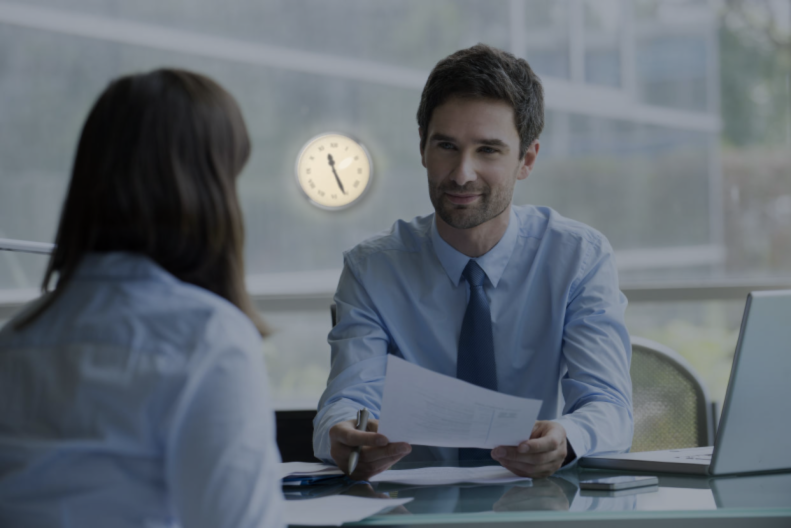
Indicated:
h=11 m=26
